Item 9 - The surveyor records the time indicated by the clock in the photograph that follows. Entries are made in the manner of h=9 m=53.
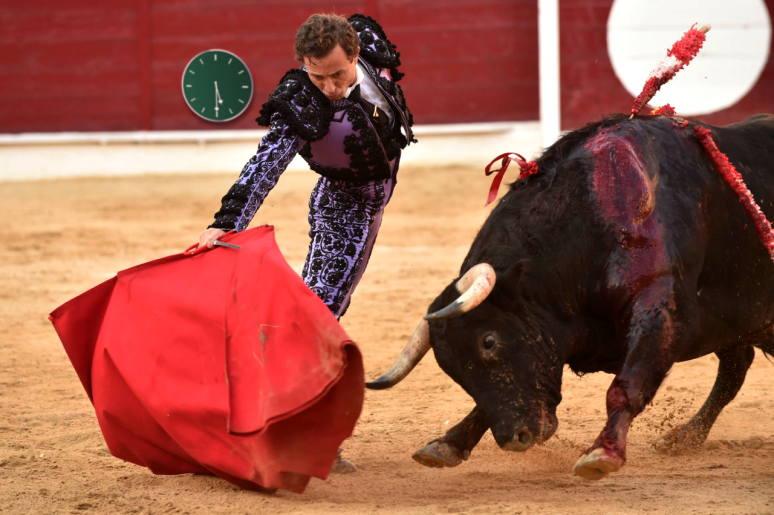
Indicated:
h=5 m=30
